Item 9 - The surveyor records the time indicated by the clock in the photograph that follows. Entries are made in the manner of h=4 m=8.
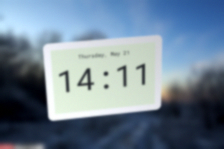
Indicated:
h=14 m=11
